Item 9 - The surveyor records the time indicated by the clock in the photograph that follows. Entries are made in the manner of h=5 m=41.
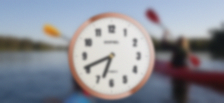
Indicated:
h=6 m=41
